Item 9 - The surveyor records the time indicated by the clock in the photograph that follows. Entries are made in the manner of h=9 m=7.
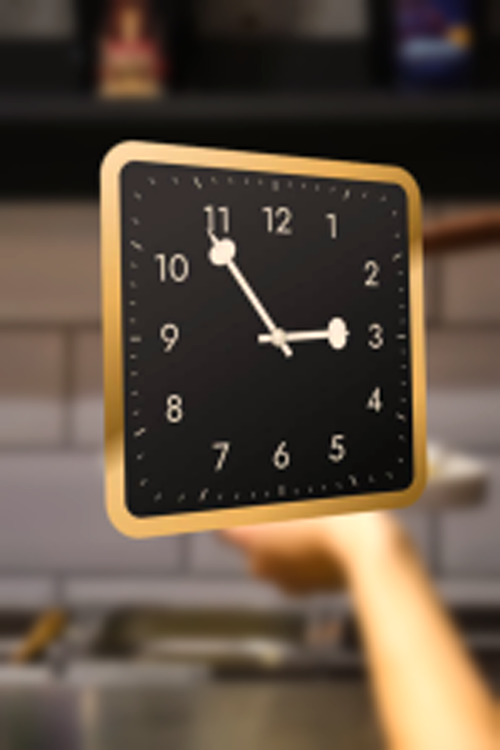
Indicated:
h=2 m=54
